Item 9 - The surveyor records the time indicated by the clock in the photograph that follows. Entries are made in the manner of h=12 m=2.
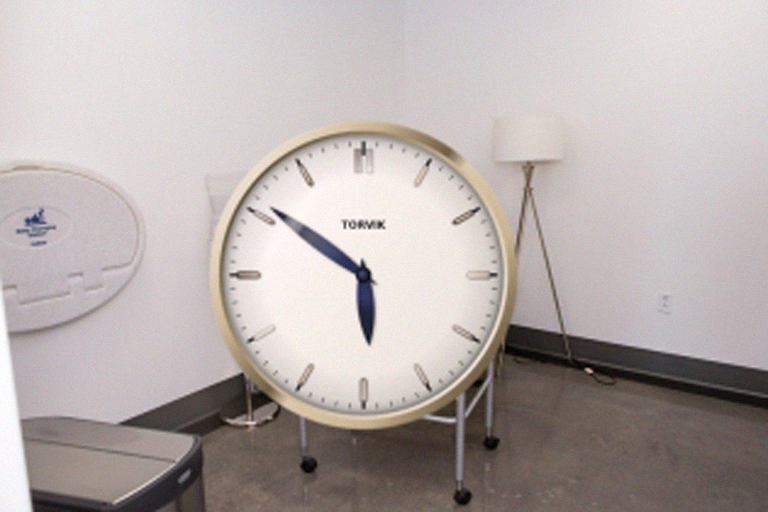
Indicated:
h=5 m=51
